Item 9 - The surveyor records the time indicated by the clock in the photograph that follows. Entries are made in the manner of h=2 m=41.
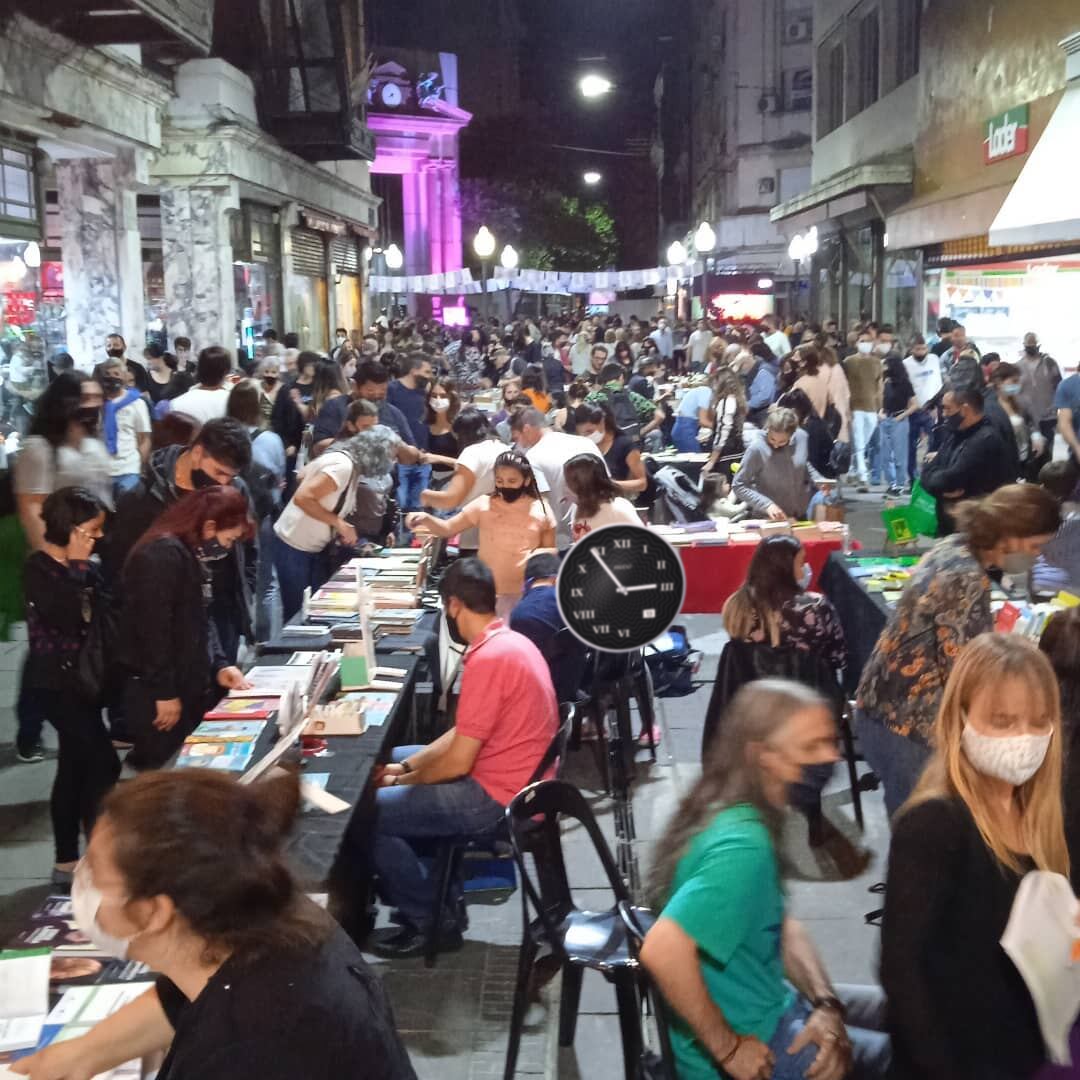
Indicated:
h=2 m=54
